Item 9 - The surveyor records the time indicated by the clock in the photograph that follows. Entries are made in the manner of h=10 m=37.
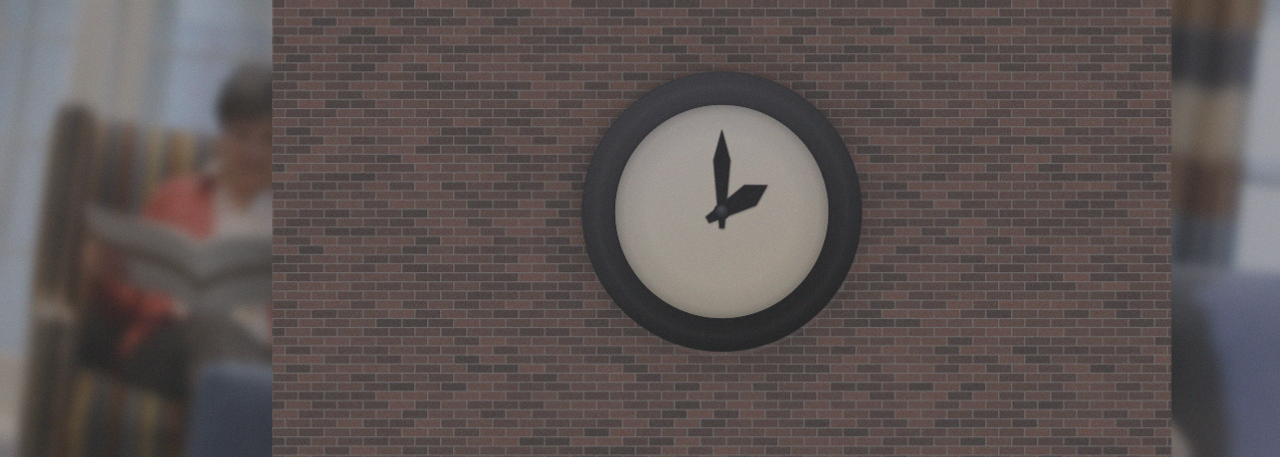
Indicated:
h=2 m=0
